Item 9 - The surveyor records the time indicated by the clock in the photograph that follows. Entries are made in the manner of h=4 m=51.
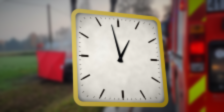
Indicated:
h=12 m=58
